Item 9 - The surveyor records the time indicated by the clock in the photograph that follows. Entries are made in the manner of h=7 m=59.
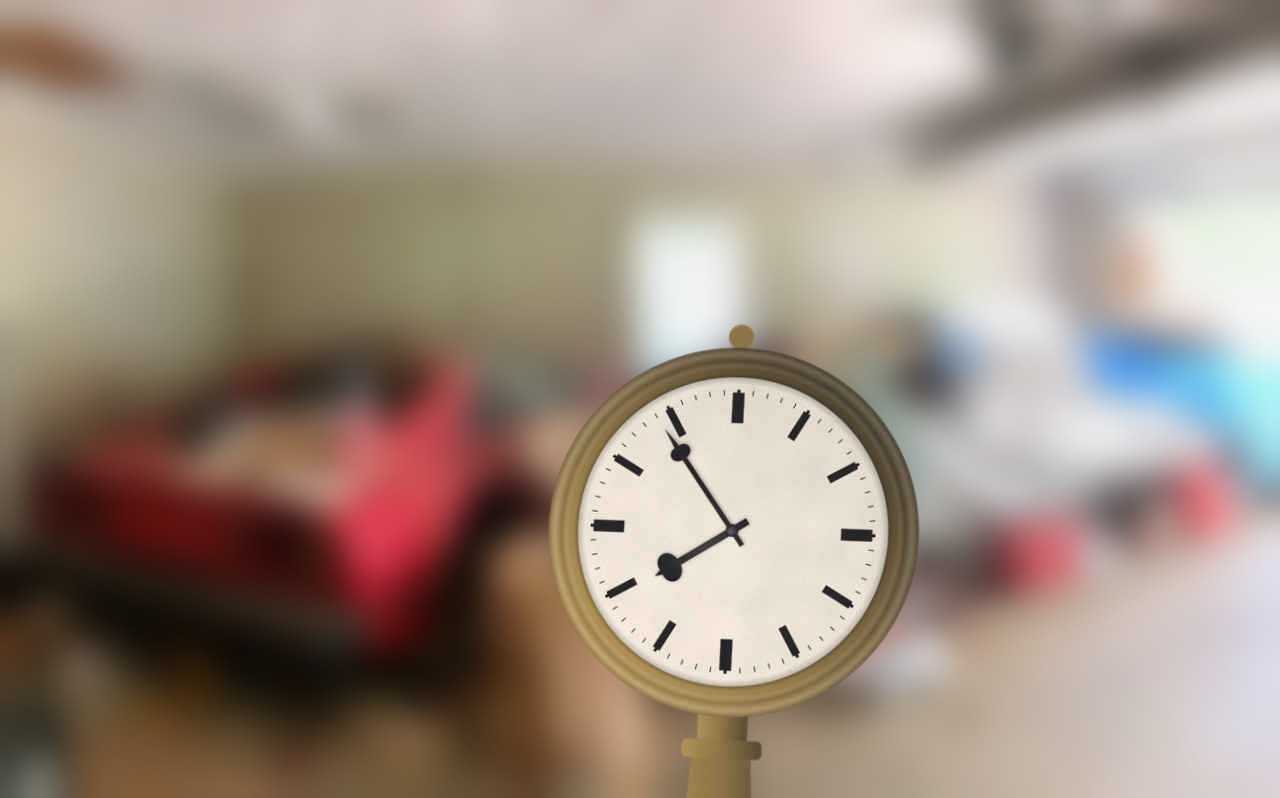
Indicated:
h=7 m=54
